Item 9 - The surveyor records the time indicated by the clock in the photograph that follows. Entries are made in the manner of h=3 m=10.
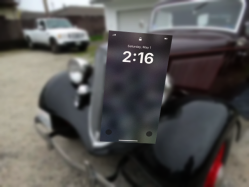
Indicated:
h=2 m=16
